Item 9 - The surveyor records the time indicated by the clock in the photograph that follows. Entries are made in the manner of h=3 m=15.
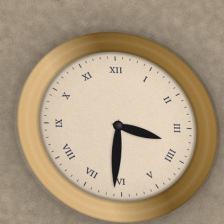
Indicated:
h=3 m=31
